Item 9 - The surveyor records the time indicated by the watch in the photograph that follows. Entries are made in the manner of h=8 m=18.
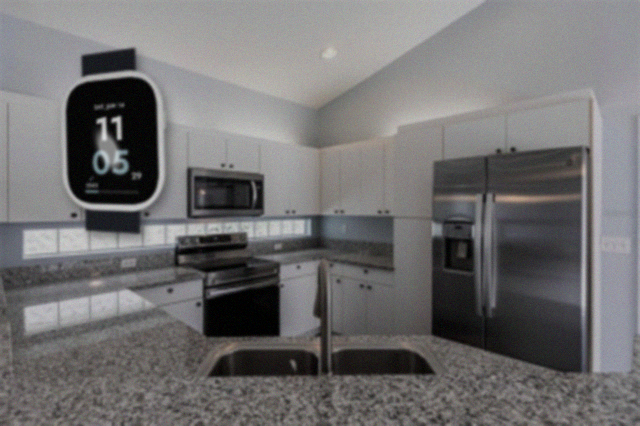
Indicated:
h=11 m=5
